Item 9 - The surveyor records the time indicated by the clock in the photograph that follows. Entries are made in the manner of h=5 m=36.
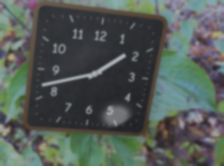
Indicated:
h=1 m=42
